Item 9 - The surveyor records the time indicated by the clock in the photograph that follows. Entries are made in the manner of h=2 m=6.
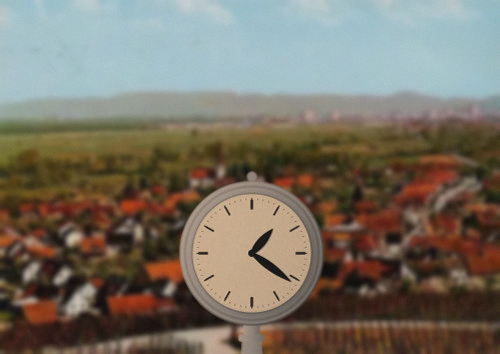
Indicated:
h=1 m=21
